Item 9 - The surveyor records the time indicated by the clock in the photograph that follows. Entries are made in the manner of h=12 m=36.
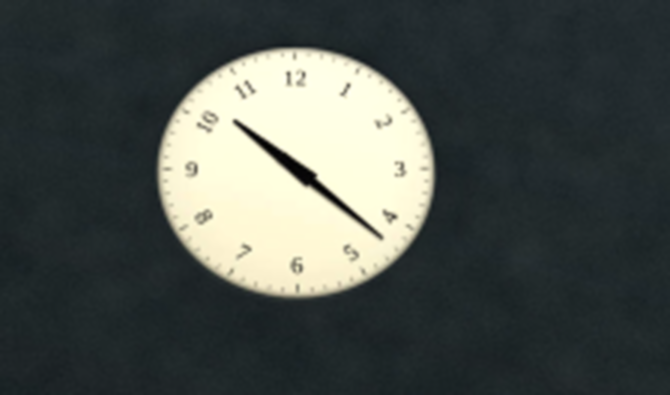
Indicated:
h=10 m=22
